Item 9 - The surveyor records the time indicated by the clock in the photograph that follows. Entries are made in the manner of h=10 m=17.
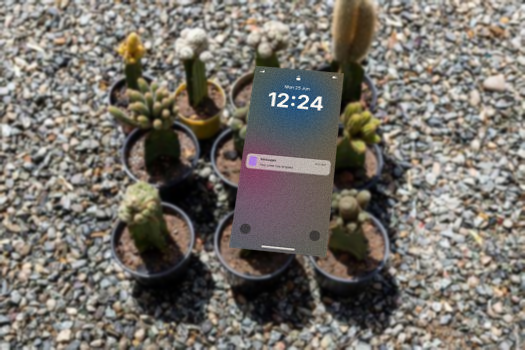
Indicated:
h=12 m=24
